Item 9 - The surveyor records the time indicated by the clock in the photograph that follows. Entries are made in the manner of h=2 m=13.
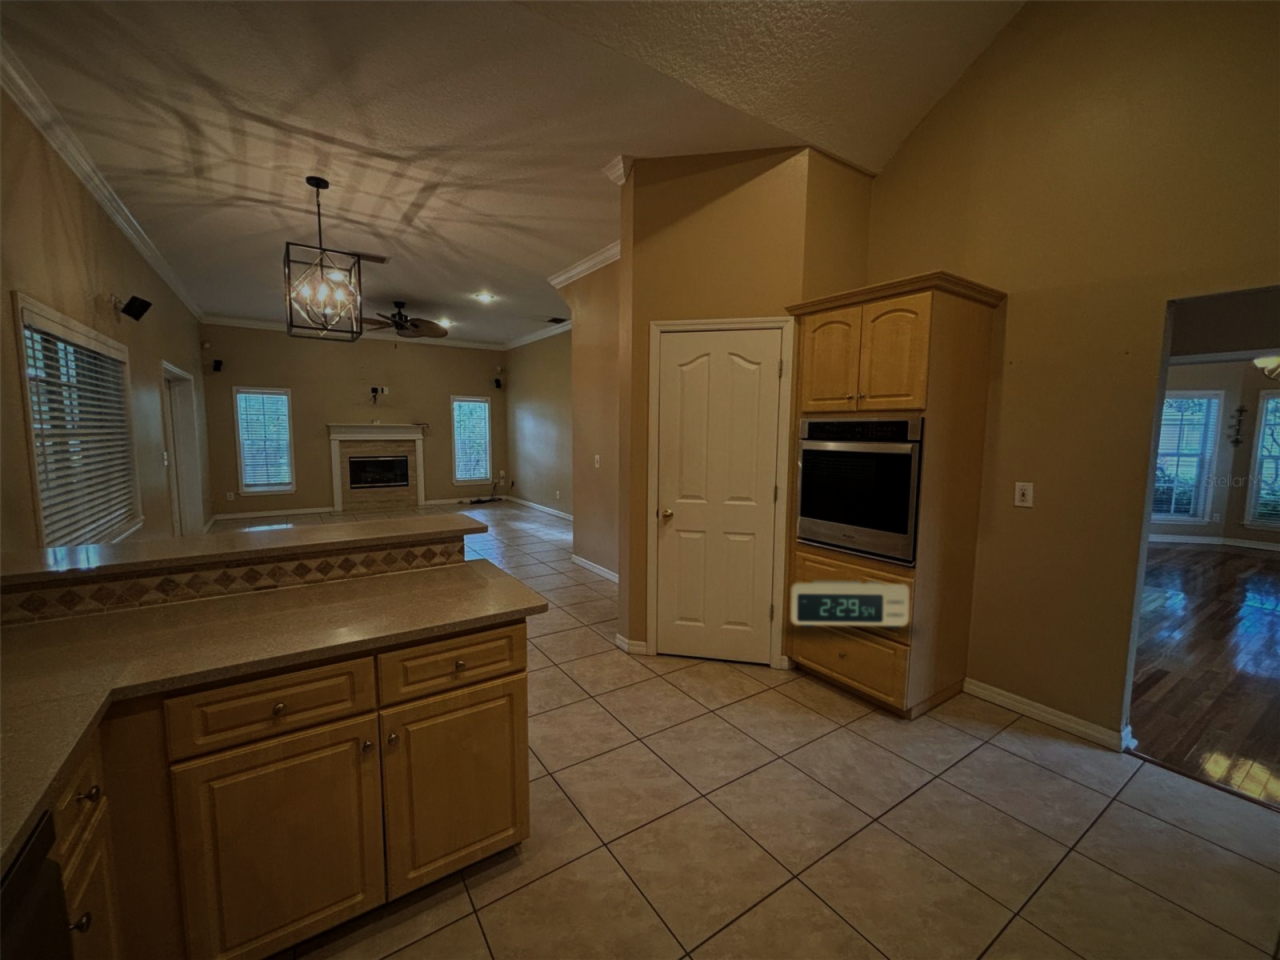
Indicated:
h=2 m=29
